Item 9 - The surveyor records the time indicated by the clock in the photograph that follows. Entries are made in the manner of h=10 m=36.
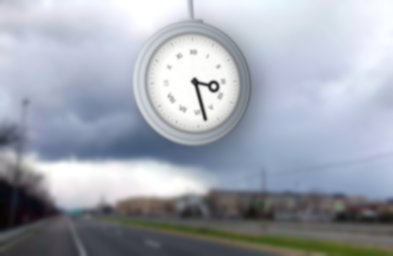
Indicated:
h=3 m=28
